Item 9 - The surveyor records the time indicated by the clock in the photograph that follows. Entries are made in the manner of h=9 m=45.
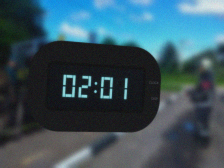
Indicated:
h=2 m=1
